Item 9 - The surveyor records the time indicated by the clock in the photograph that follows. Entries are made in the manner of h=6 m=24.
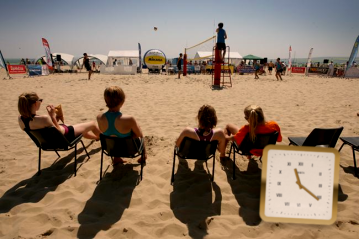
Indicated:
h=11 m=21
